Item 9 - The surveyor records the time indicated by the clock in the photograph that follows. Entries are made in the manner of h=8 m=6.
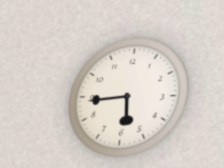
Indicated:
h=5 m=44
